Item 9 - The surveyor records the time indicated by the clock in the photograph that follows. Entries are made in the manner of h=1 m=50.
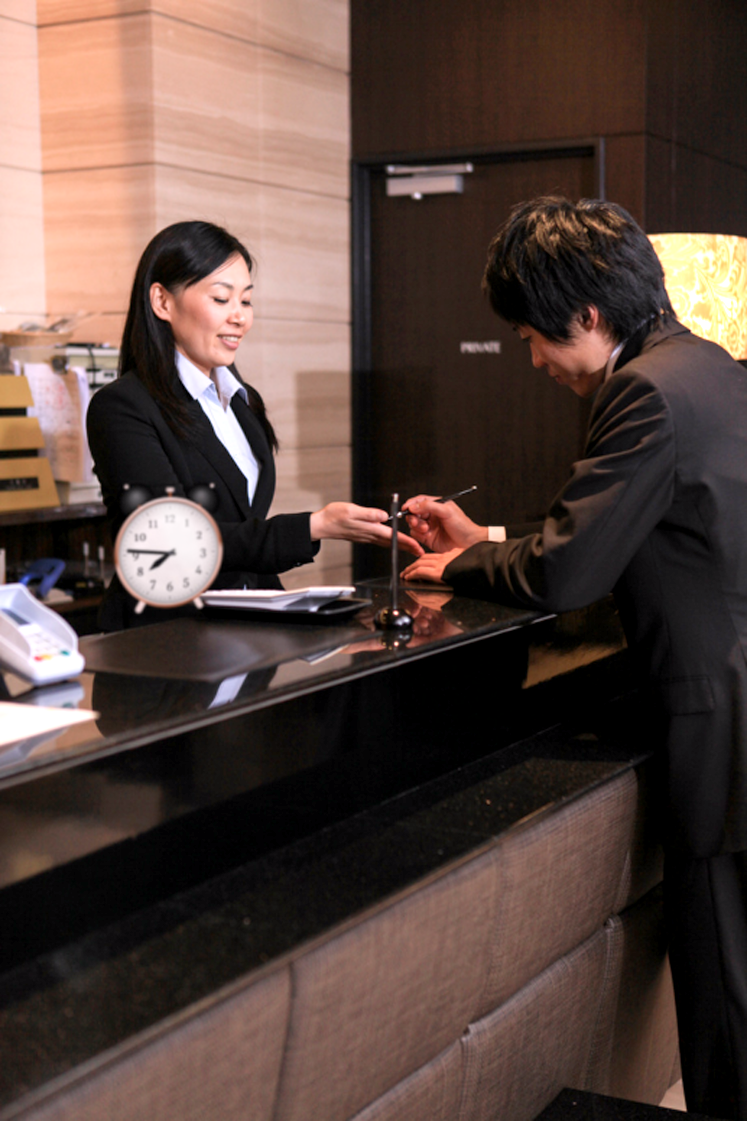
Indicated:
h=7 m=46
